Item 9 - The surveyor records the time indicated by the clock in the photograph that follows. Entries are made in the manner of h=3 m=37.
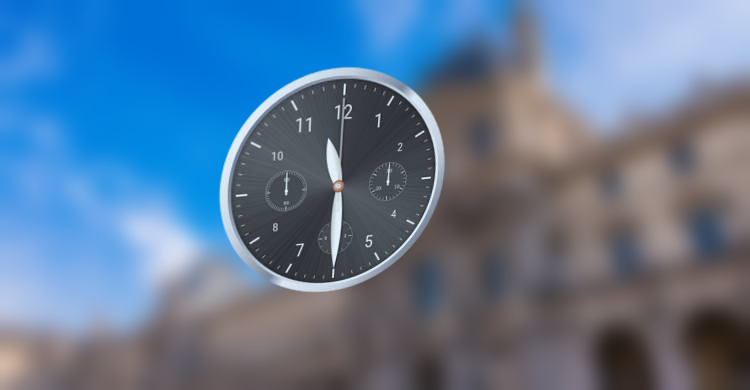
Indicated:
h=11 m=30
